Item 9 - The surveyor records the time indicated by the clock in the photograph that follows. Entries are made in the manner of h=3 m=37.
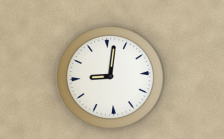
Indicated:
h=9 m=2
